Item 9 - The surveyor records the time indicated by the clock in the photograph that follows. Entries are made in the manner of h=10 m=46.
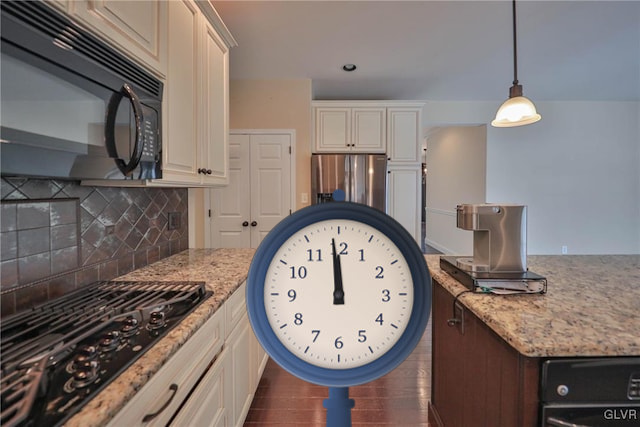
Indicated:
h=11 m=59
